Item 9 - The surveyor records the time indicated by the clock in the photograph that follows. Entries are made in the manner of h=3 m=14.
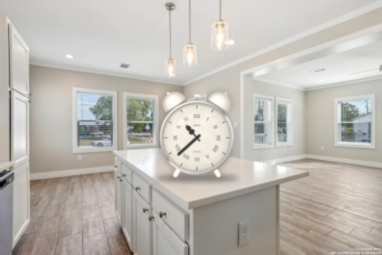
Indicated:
h=10 m=38
